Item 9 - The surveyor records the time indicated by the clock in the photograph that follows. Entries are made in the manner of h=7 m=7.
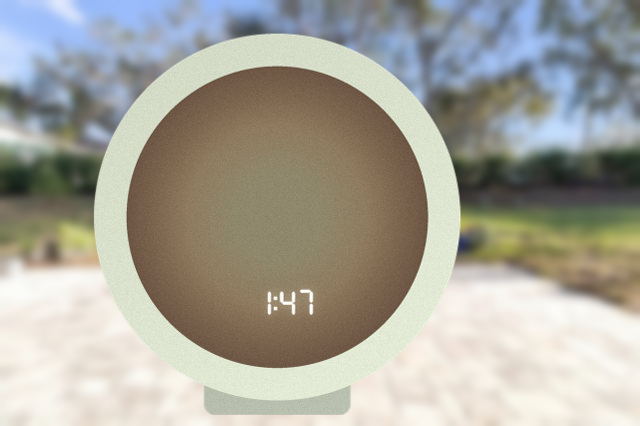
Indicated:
h=1 m=47
